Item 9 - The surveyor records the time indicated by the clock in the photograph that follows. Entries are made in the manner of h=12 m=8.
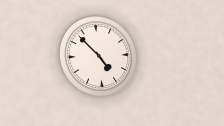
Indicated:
h=4 m=53
